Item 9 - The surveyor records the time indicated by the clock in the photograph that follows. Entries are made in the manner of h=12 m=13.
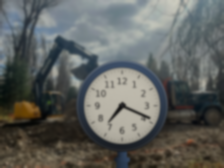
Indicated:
h=7 m=19
